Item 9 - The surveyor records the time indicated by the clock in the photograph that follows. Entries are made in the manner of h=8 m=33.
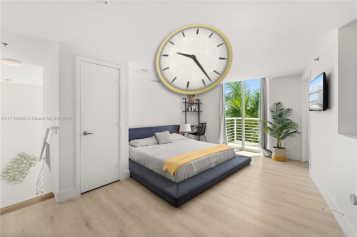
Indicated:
h=9 m=23
